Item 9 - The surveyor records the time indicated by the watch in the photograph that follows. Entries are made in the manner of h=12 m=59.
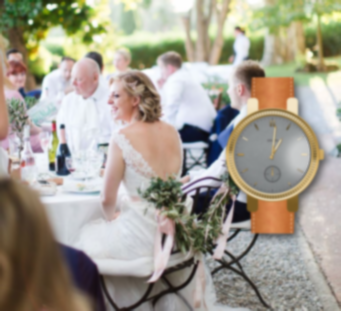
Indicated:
h=1 m=1
